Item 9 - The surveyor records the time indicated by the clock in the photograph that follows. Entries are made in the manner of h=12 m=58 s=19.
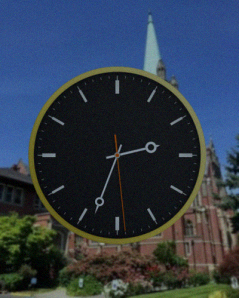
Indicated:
h=2 m=33 s=29
